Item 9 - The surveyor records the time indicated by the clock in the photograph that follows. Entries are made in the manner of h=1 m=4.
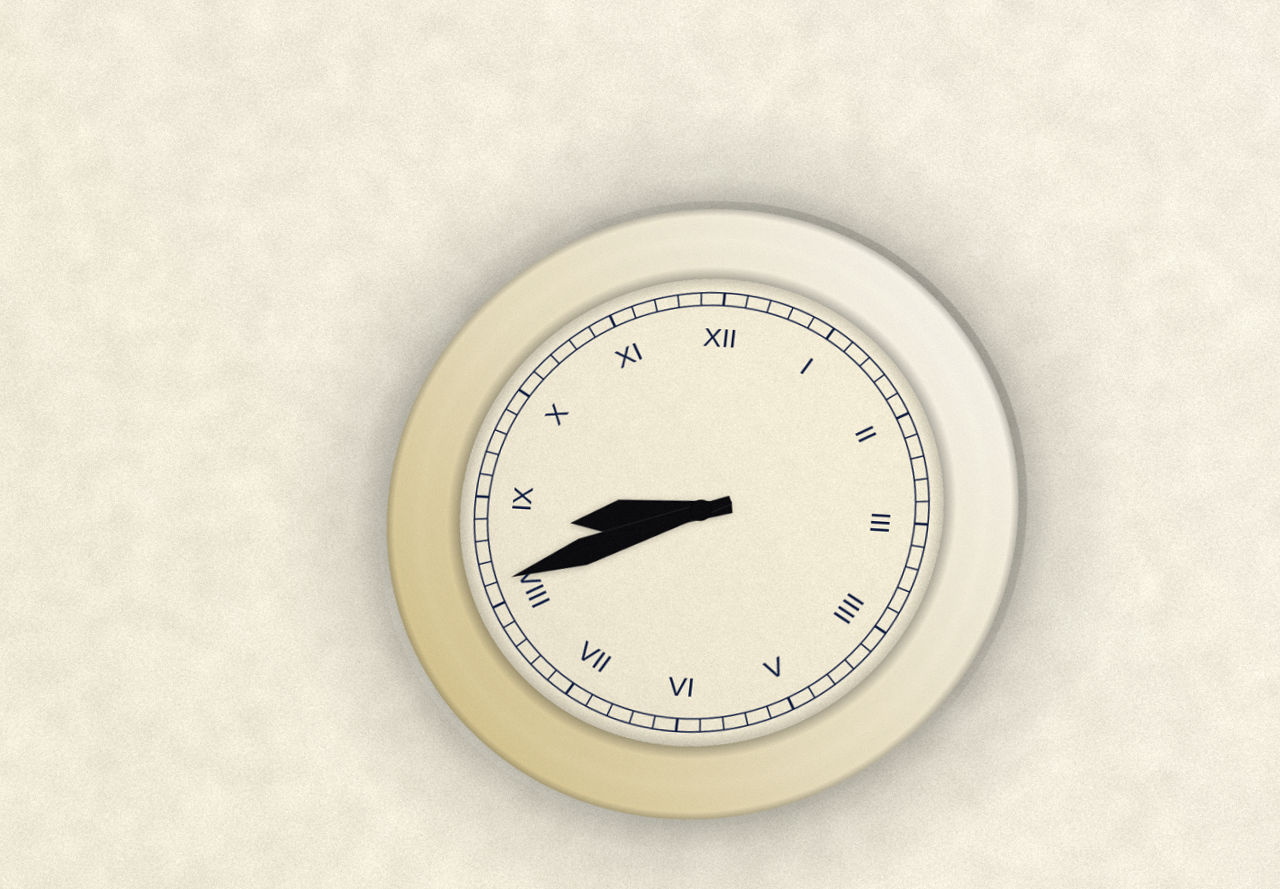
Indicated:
h=8 m=41
